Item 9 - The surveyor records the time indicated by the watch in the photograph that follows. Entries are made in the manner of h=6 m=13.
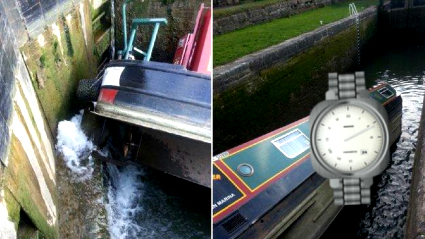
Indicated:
h=2 m=11
